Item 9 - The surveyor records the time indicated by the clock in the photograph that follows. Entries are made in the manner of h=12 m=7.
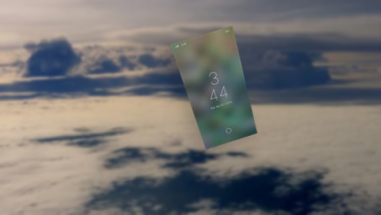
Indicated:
h=3 m=44
